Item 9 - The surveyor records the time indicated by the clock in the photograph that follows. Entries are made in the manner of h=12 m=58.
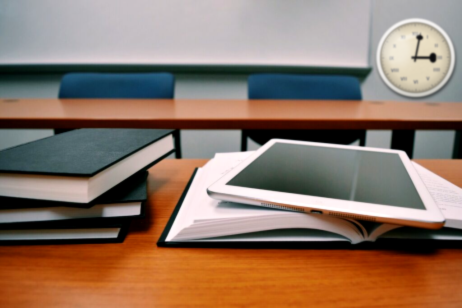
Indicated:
h=3 m=2
